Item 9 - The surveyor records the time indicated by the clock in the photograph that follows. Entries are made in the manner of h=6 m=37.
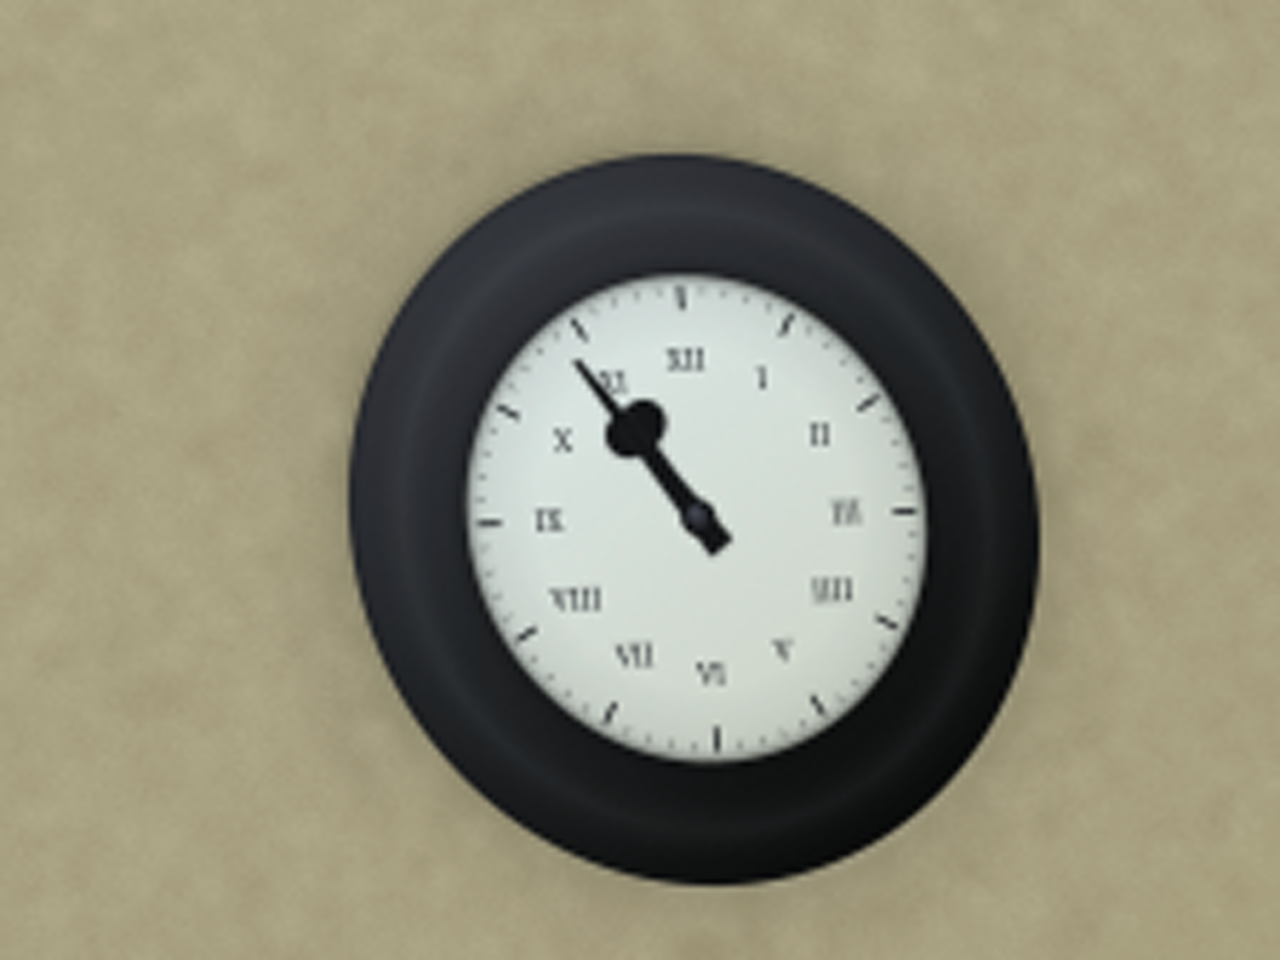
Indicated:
h=10 m=54
